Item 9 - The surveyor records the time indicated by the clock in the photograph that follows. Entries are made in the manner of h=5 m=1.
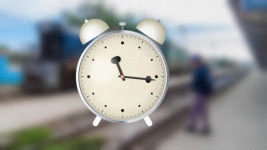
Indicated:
h=11 m=16
